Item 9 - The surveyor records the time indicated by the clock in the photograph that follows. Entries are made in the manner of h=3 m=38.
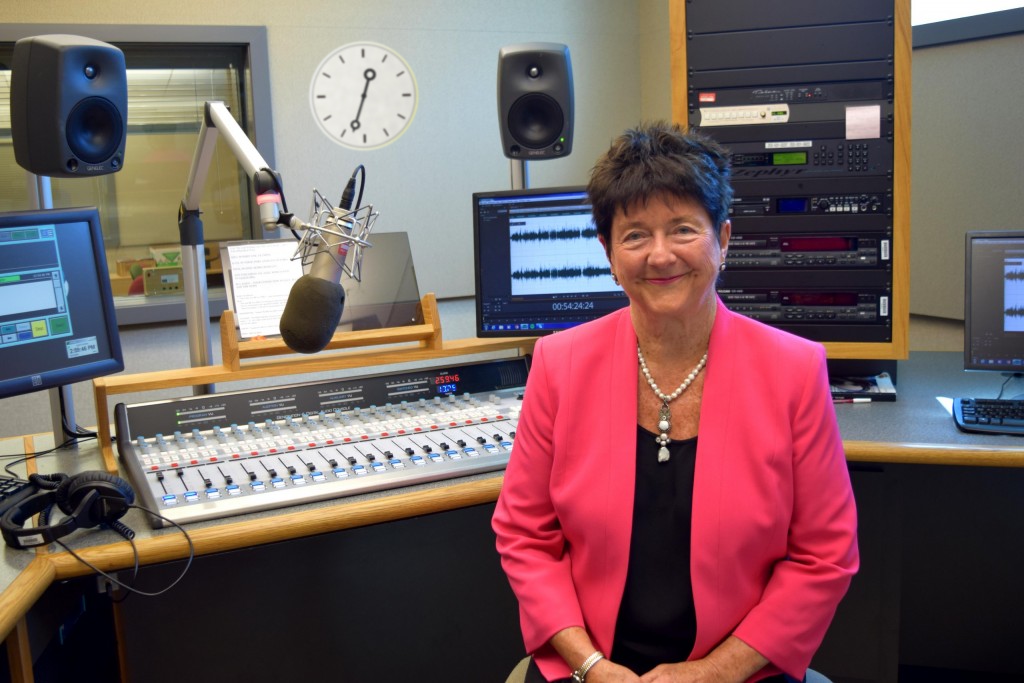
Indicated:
h=12 m=33
